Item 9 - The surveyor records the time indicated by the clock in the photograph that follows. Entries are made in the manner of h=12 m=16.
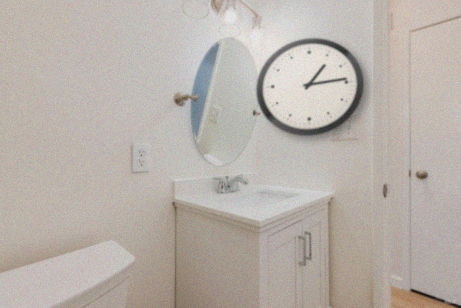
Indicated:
h=1 m=14
